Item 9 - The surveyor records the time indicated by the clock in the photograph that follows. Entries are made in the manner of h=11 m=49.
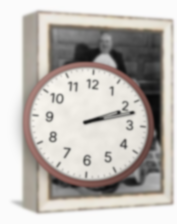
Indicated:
h=2 m=12
